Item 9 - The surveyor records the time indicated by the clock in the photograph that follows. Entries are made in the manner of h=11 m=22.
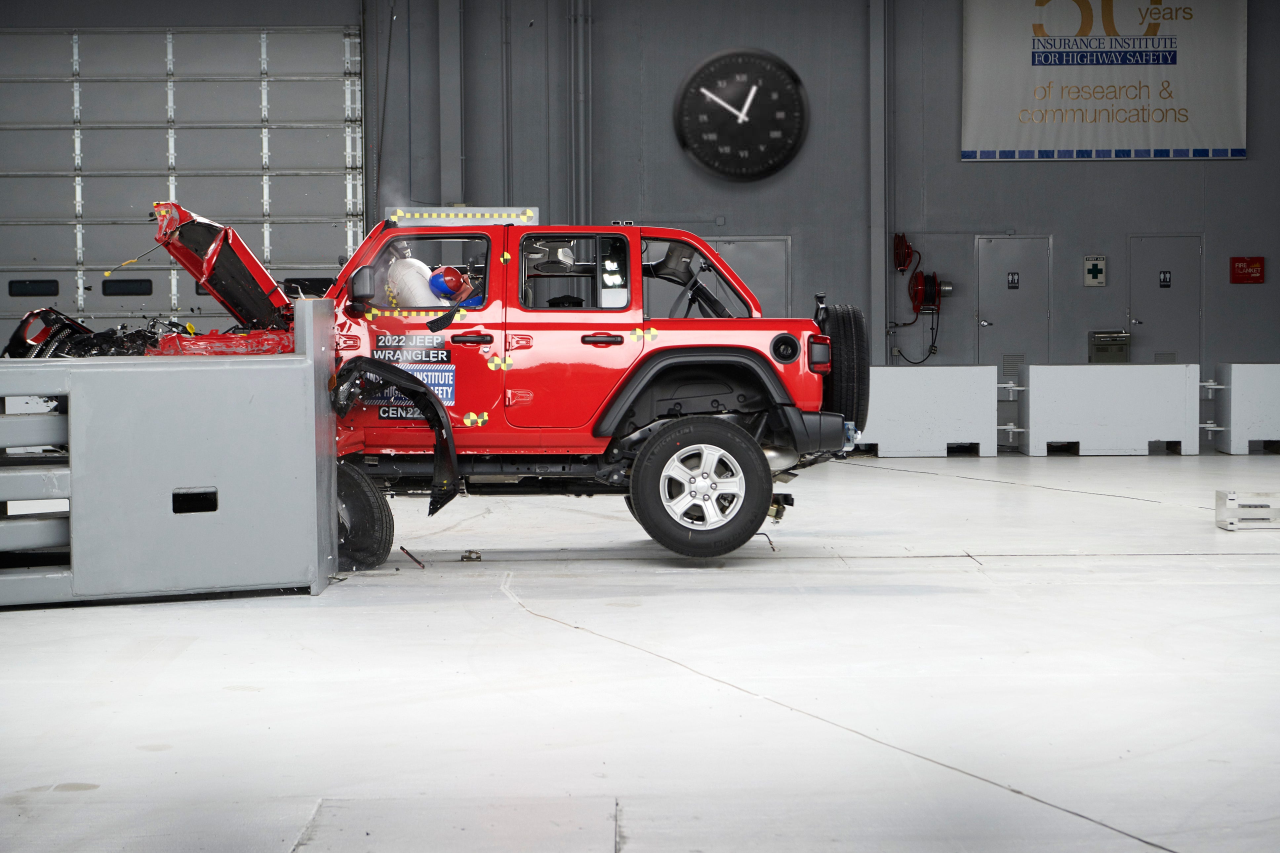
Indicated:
h=12 m=51
